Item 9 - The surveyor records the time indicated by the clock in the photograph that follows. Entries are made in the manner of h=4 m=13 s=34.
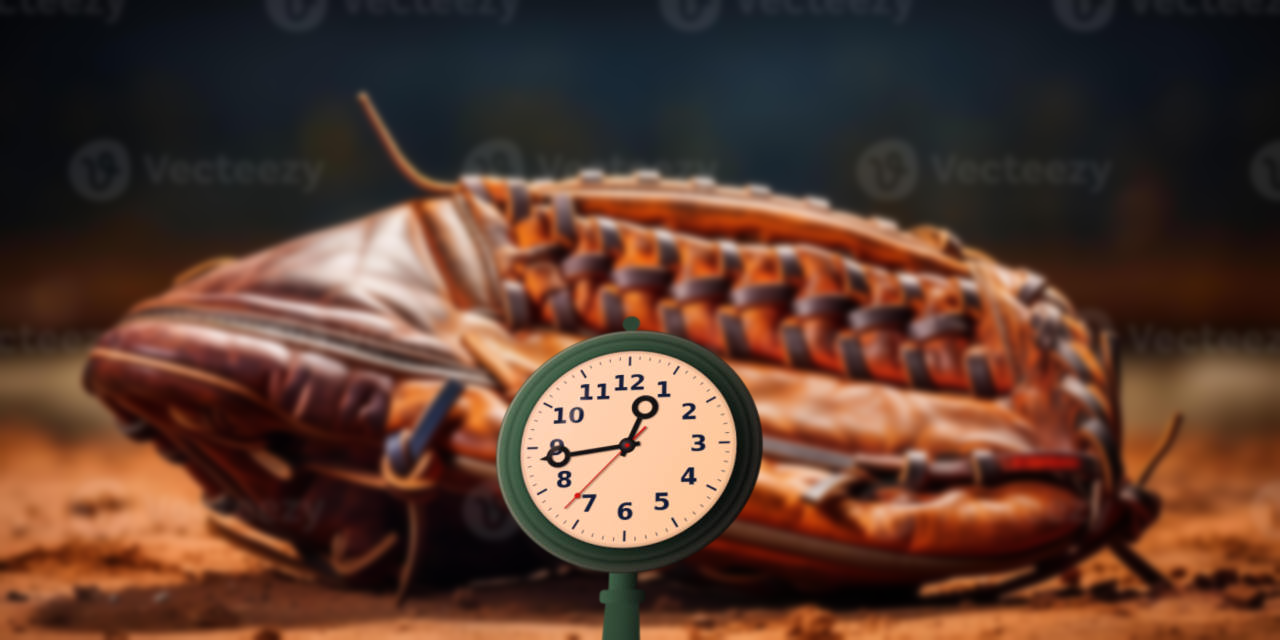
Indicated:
h=12 m=43 s=37
